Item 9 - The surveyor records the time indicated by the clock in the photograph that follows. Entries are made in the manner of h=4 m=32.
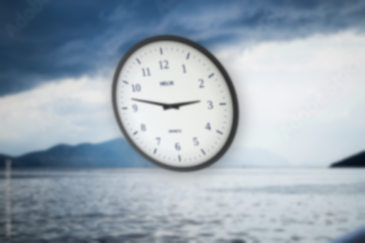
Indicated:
h=2 m=47
